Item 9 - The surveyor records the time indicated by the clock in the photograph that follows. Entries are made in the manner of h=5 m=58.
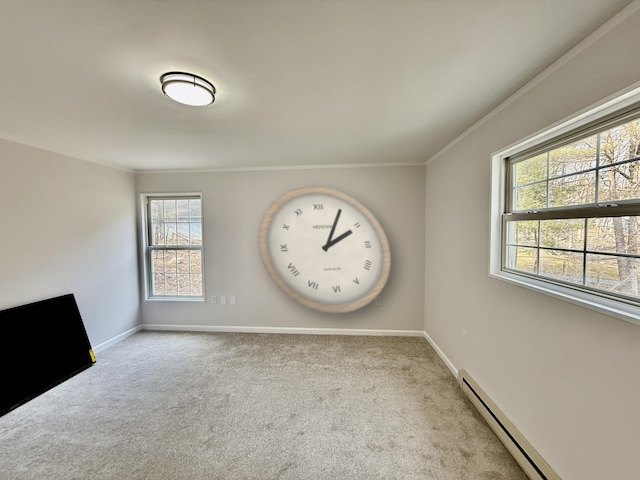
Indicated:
h=2 m=5
